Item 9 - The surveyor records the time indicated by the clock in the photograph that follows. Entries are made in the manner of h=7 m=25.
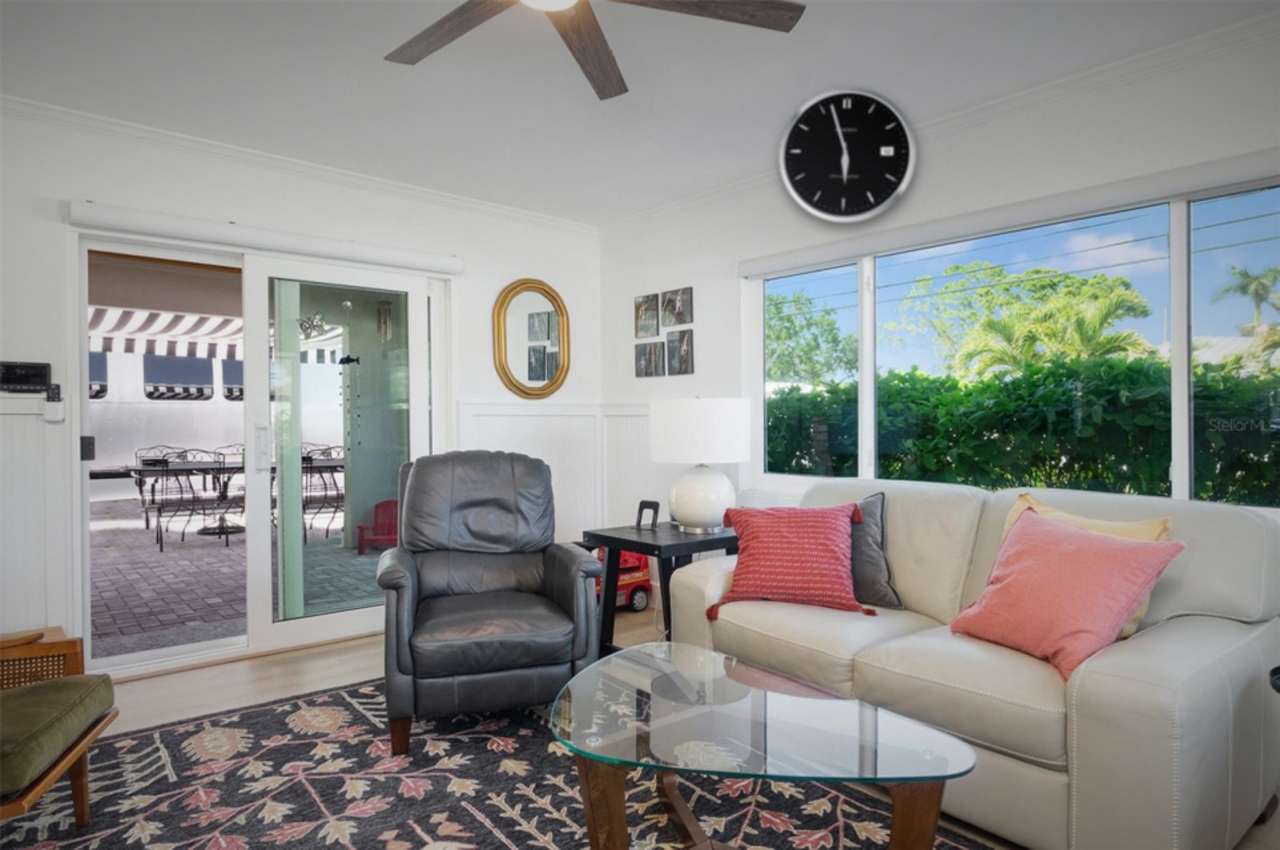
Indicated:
h=5 m=57
